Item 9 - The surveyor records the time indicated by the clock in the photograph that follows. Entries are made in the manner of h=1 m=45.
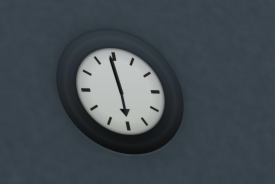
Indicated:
h=5 m=59
